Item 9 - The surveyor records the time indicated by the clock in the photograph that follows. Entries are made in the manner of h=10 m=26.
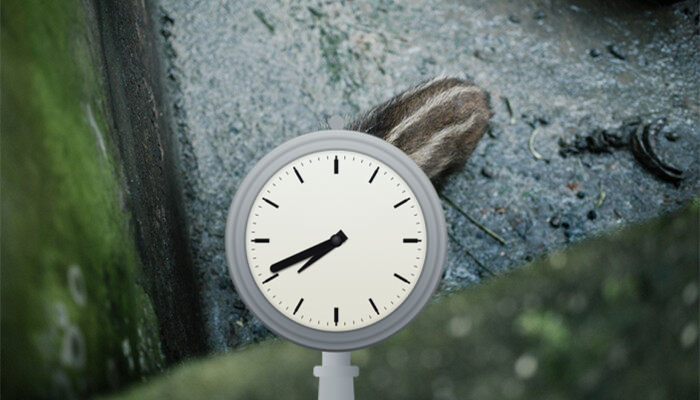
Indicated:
h=7 m=41
